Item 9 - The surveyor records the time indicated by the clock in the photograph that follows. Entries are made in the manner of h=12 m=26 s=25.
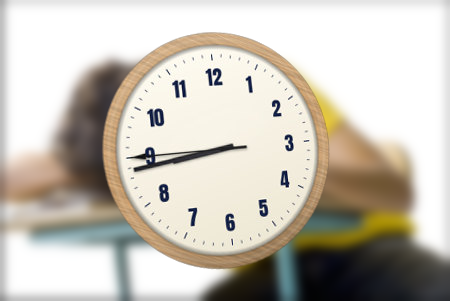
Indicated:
h=8 m=43 s=45
